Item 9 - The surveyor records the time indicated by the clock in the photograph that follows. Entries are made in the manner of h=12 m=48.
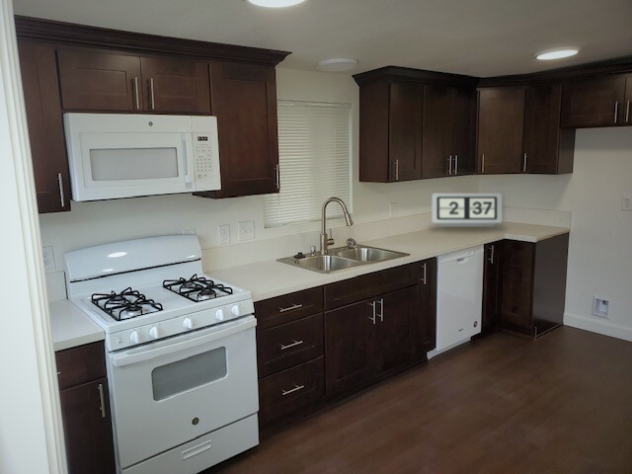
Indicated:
h=2 m=37
